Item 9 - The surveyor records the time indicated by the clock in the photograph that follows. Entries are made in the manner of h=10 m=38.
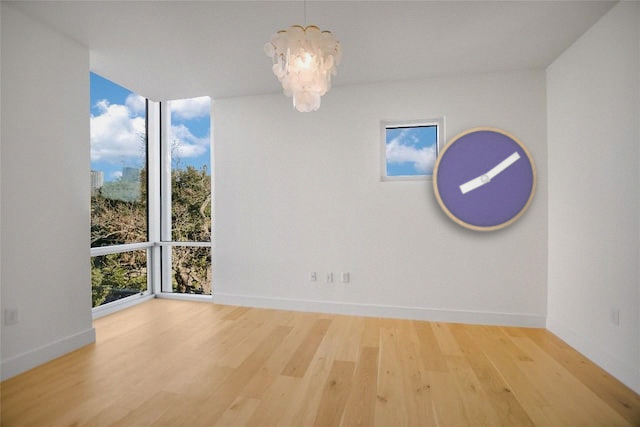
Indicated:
h=8 m=9
